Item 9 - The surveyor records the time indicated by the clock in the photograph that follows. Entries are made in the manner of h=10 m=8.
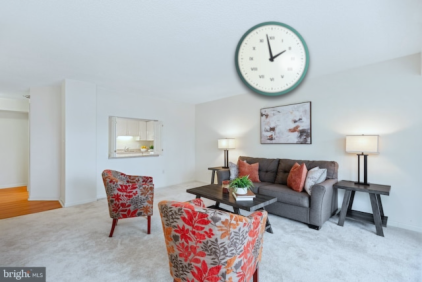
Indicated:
h=1 m=58
